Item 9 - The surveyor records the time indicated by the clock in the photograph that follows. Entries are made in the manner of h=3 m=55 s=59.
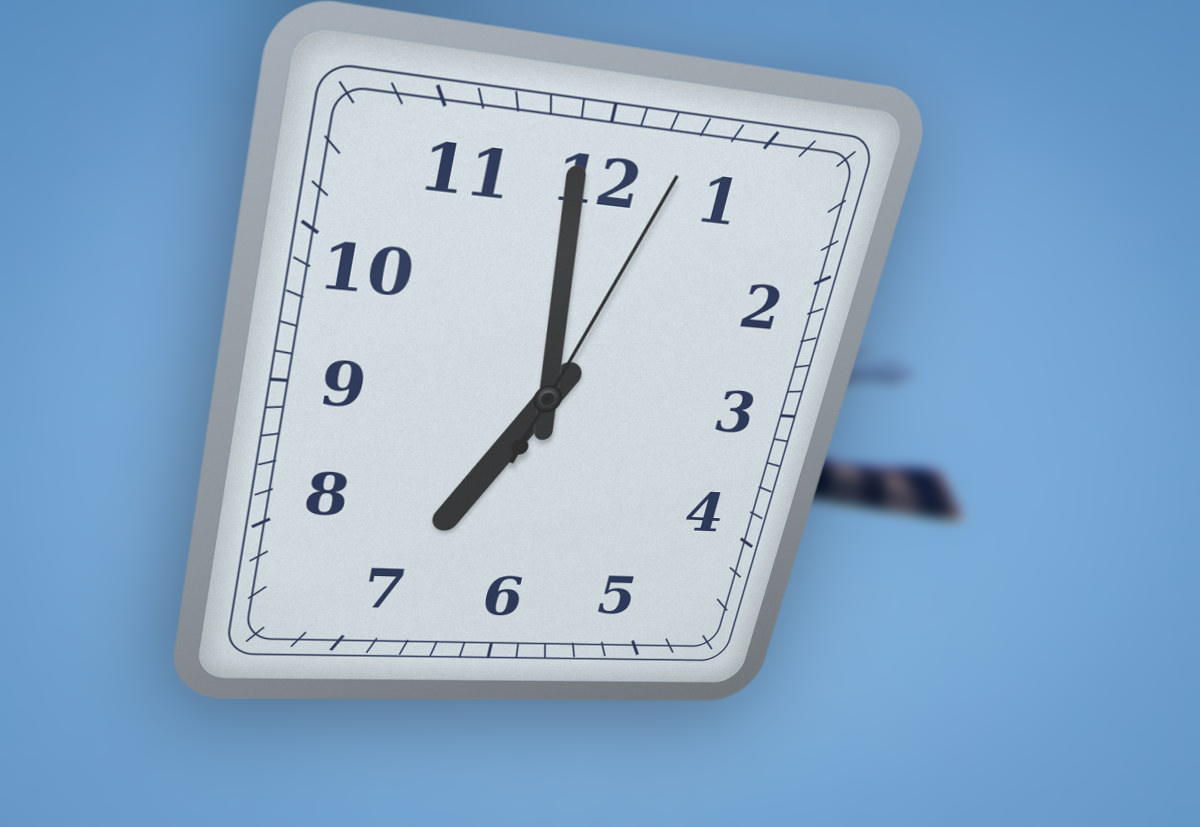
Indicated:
h=6 m=59 s=3
